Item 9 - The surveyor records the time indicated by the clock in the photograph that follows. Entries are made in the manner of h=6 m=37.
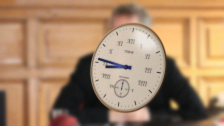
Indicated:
h=8 m=46
